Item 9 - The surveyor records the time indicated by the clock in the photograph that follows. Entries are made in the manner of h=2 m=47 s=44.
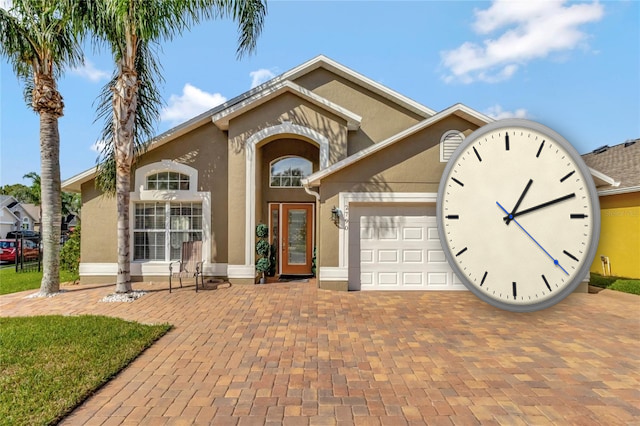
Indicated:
h=1 m=12 s=22
